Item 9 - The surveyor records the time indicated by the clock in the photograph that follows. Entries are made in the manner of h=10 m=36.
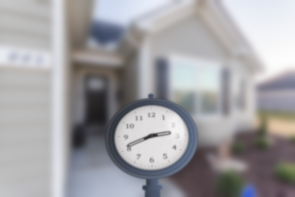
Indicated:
h=2 m=41
